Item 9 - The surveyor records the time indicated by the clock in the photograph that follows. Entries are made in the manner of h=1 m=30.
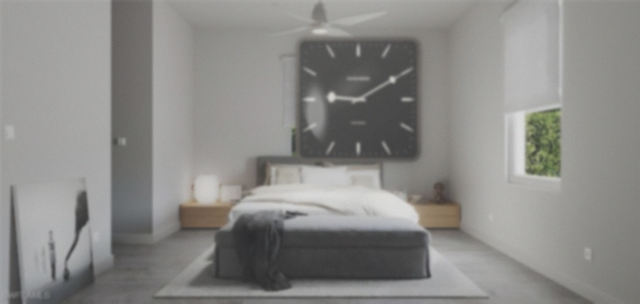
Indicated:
h=9 m=10
